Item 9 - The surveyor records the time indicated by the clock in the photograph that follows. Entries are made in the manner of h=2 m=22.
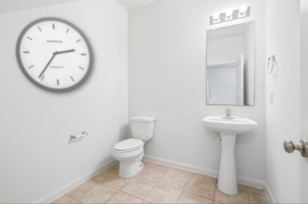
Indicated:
h=2 m=36
